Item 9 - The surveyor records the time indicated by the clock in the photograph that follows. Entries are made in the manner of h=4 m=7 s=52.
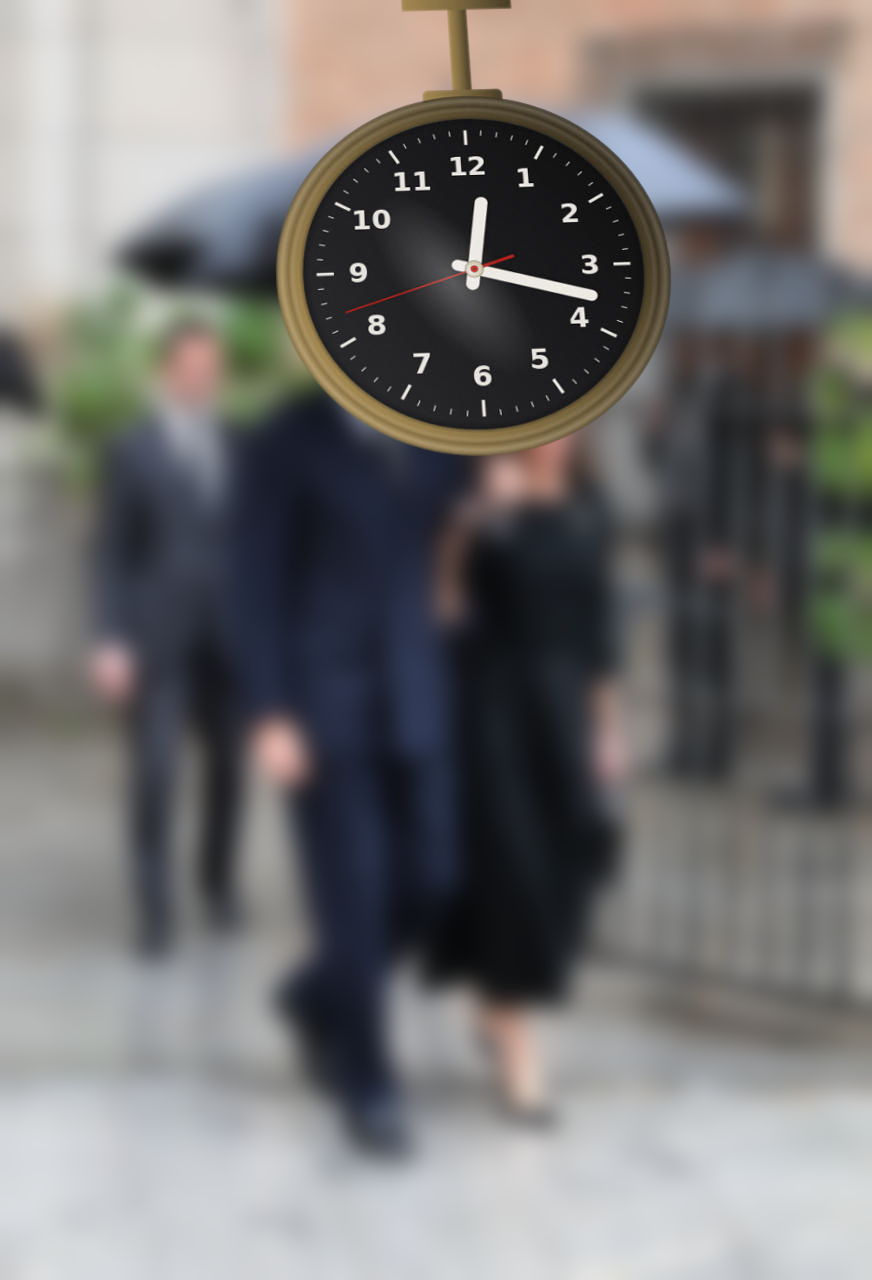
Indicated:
h=12 m=17 s=42
